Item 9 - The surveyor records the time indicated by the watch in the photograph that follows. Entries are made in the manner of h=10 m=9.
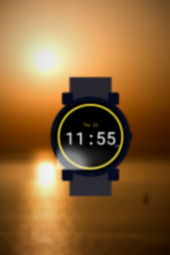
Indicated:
h=11 m=55
